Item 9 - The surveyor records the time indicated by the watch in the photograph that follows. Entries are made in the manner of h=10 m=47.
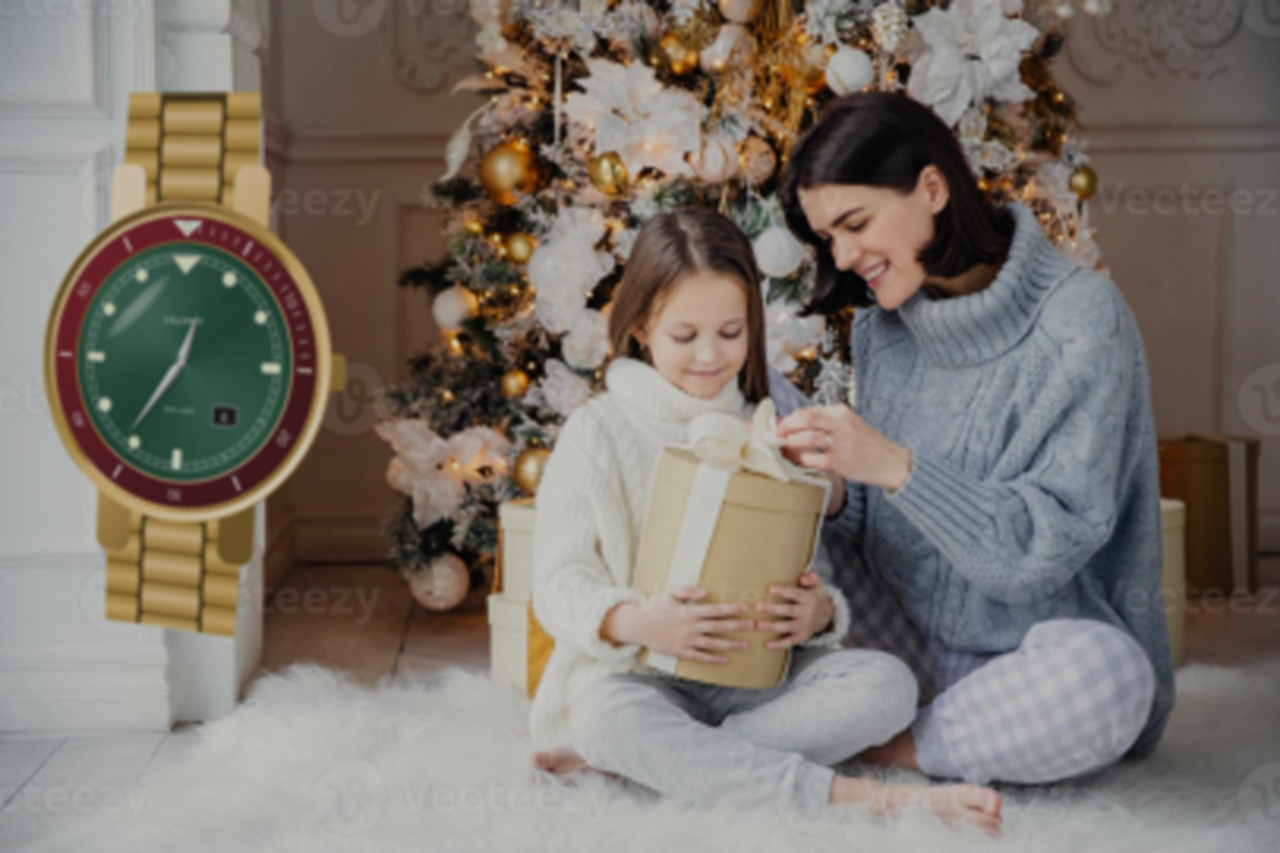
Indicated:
h=12 m=36
